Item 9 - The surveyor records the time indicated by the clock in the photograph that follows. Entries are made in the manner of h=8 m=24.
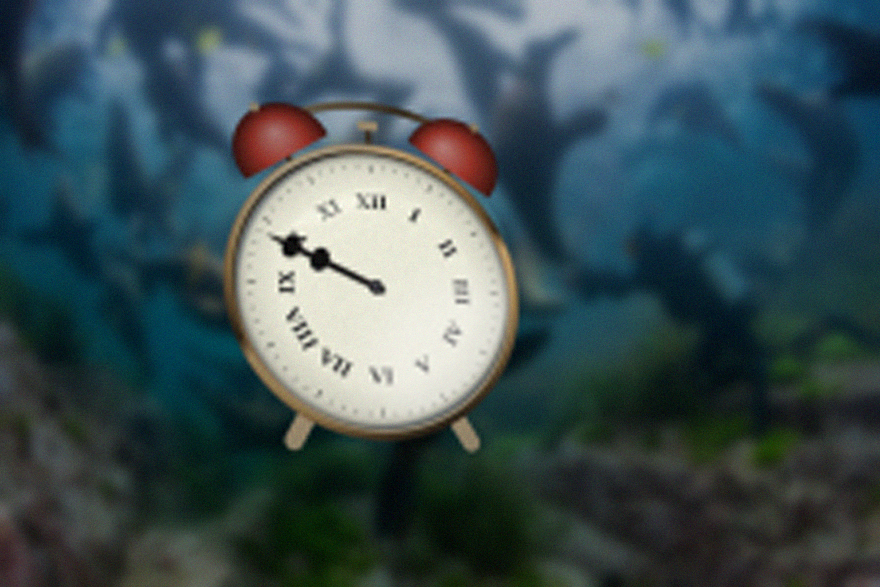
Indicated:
h=9 m=49
